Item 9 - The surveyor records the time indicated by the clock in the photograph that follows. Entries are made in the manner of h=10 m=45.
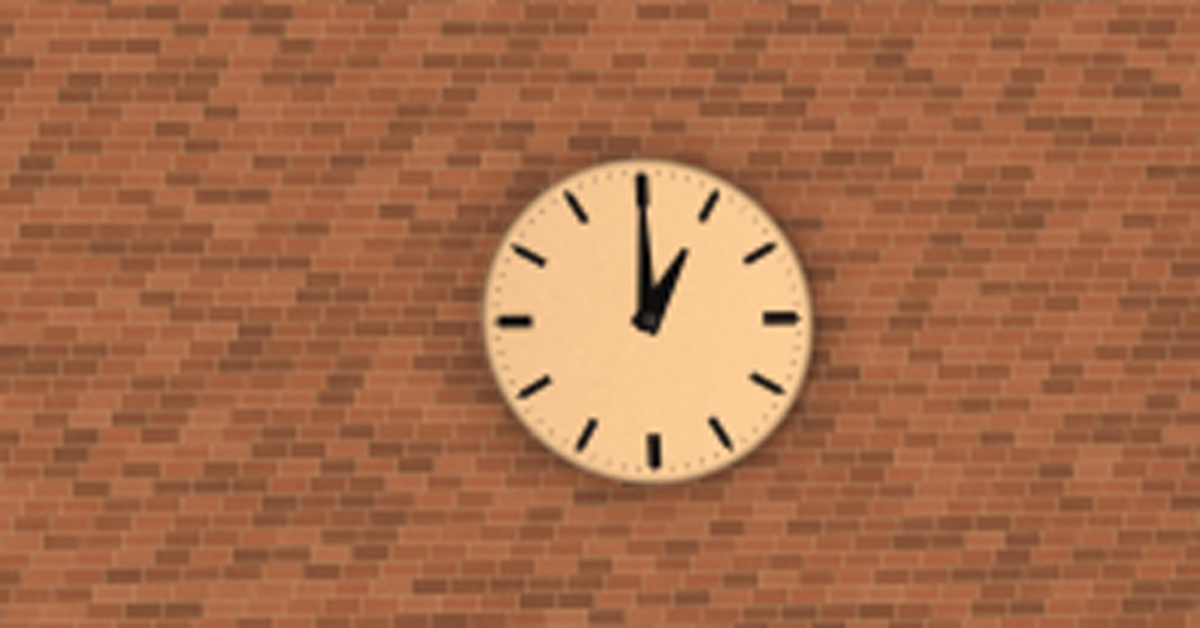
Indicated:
h=1 m=0
